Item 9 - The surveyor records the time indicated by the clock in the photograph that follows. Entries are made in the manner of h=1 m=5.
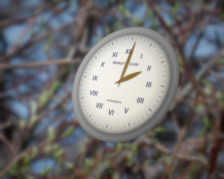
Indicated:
h=2 m=1
